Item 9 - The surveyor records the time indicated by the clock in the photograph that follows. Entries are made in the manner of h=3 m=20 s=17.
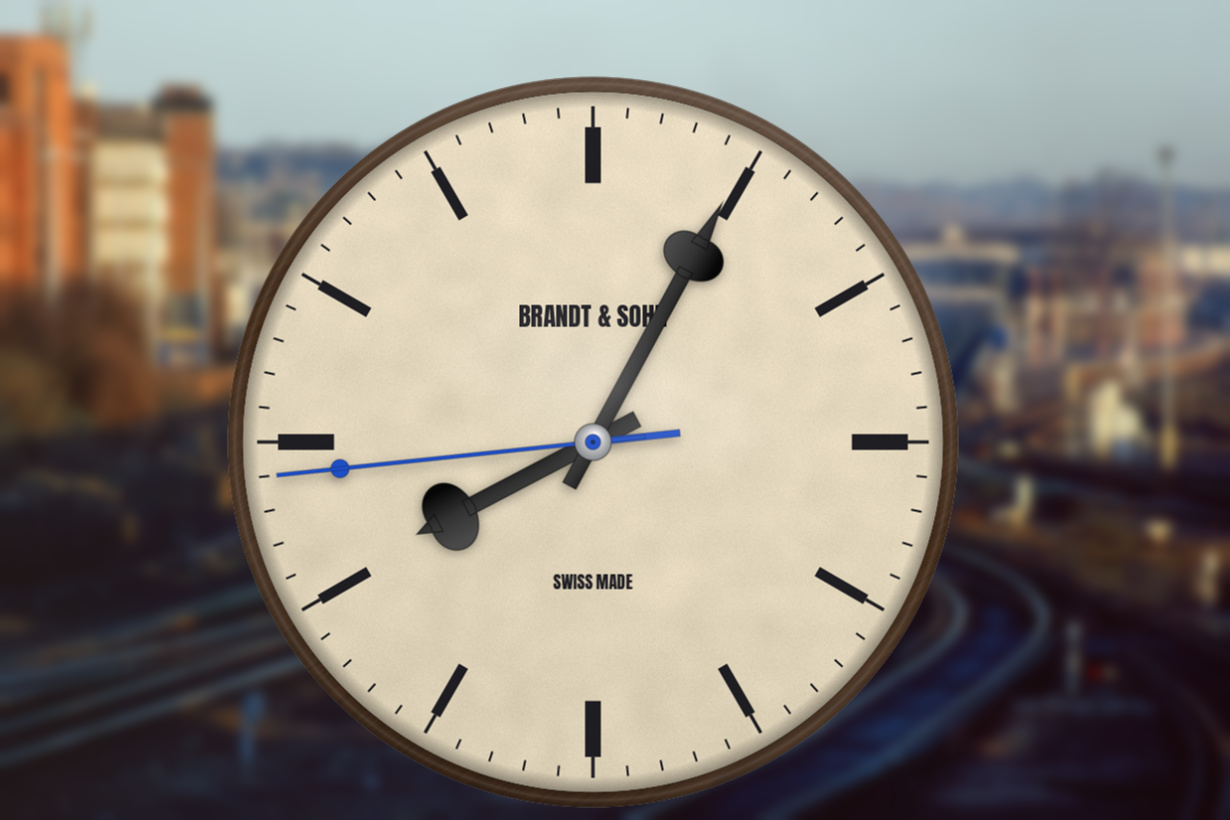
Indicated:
h=8 m=4 s=44
